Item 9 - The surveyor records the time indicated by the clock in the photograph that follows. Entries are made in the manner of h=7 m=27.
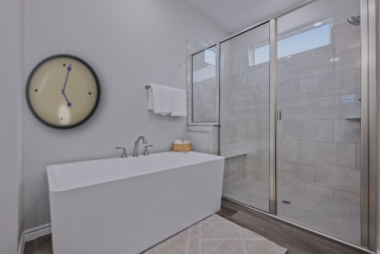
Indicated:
h=5 m=2
